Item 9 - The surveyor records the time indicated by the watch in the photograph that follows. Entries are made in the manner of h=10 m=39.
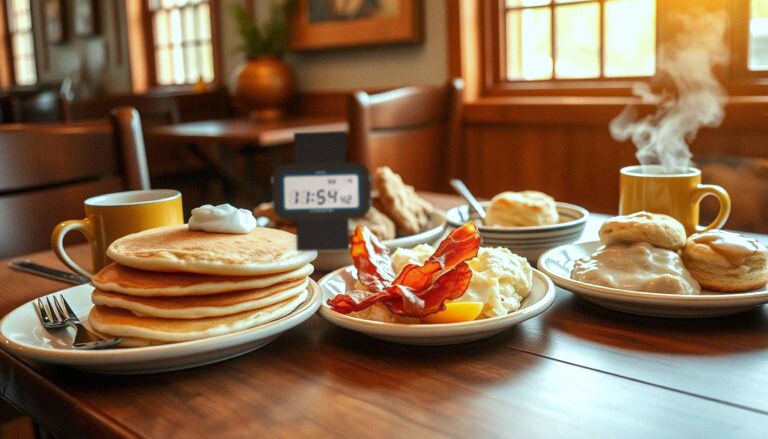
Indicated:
h=11 m=54
